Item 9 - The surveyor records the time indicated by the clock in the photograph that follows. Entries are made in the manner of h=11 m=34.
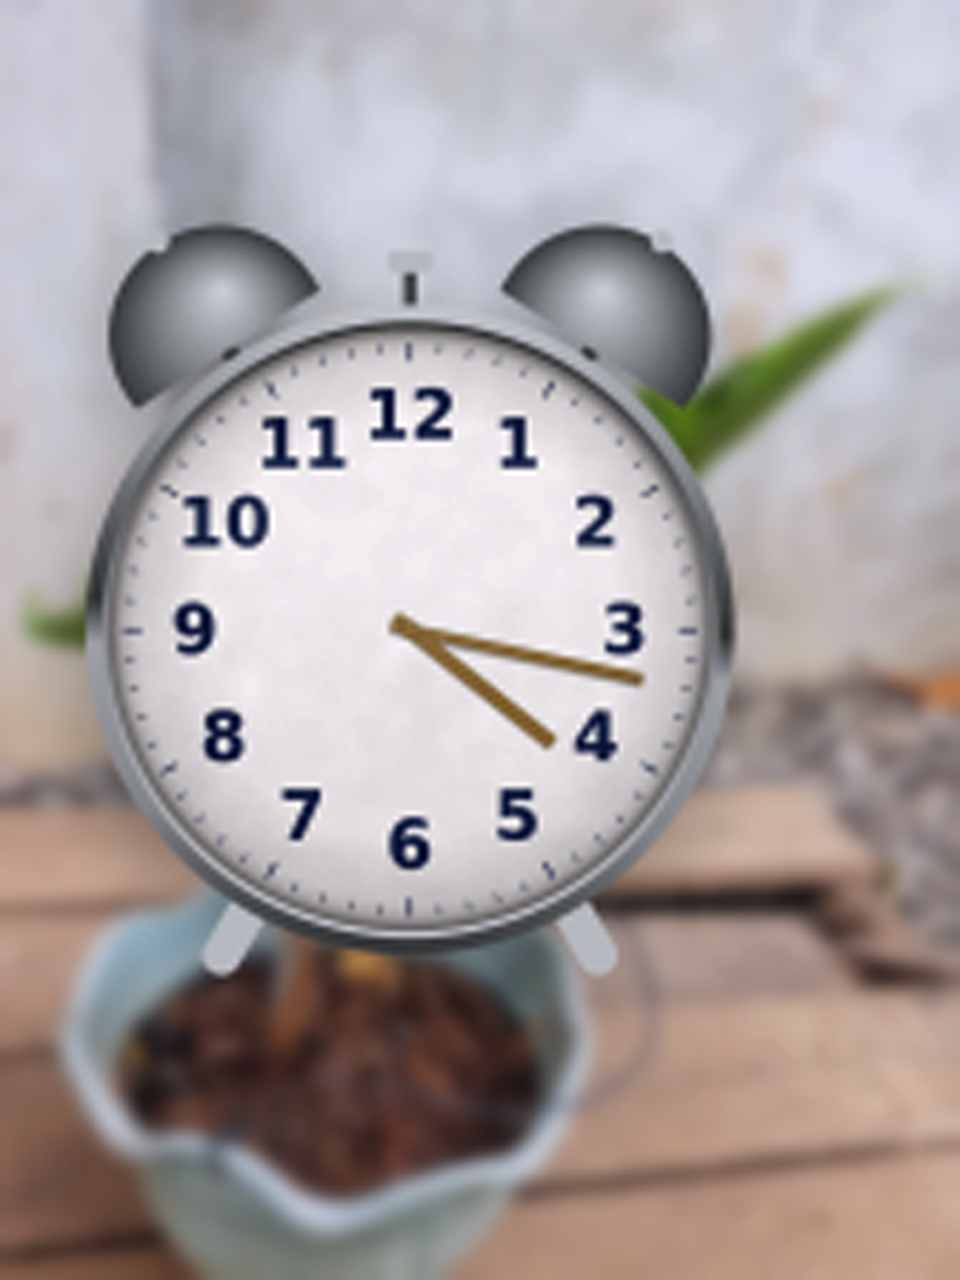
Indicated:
h=4 m=17
